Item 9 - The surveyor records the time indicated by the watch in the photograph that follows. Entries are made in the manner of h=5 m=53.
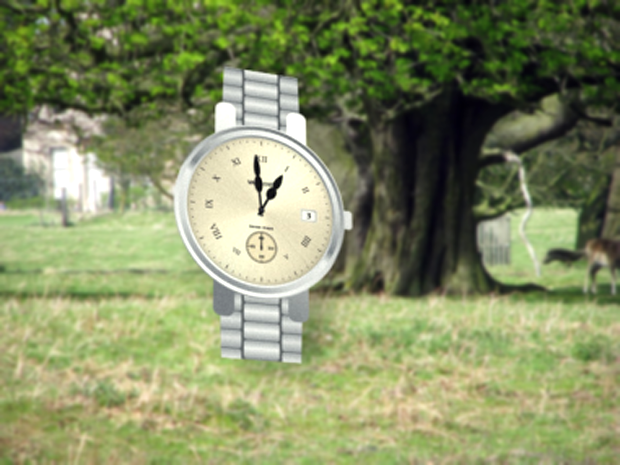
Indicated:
h=12 m=59
